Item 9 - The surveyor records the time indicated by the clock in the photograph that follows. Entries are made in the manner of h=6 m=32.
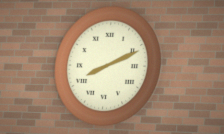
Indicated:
h=8 m=11
